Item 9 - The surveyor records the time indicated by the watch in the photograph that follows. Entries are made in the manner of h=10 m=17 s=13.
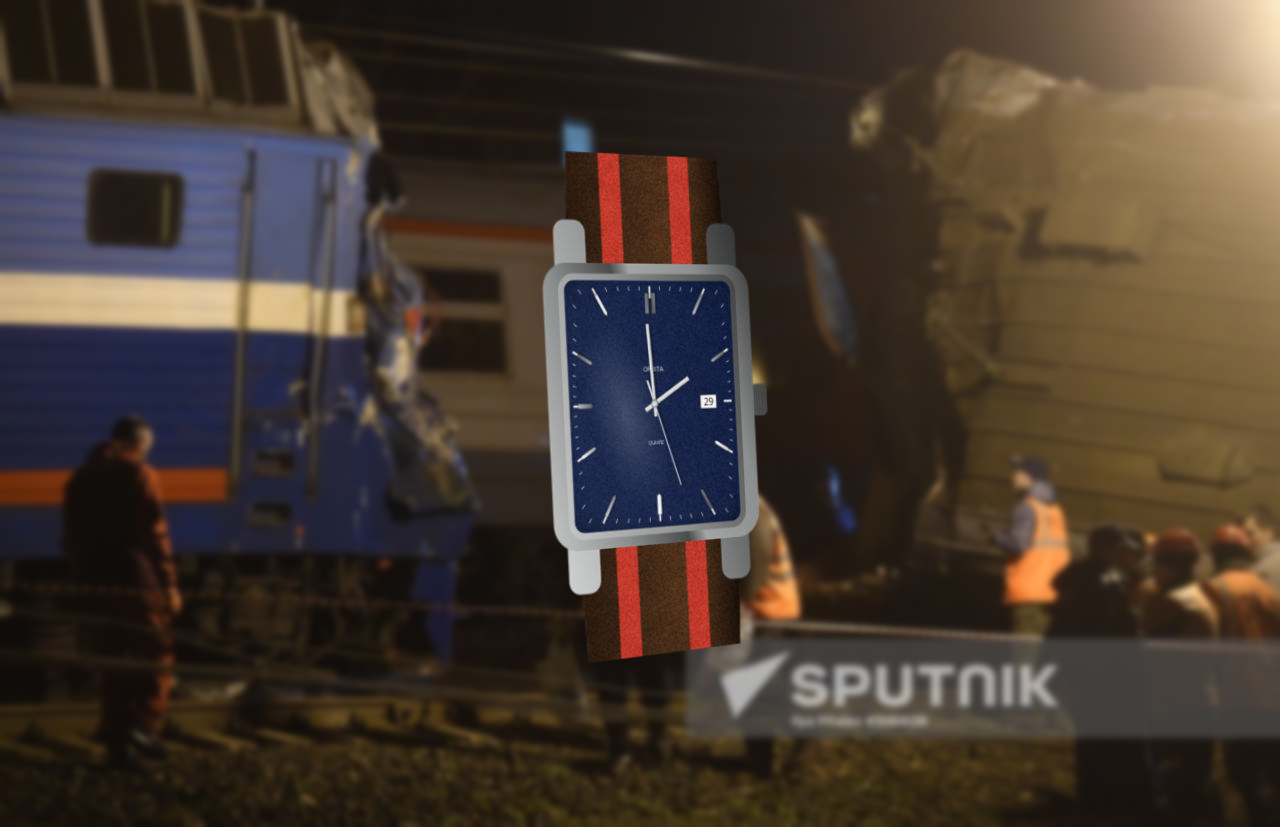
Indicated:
h=1 m=59 s=27
